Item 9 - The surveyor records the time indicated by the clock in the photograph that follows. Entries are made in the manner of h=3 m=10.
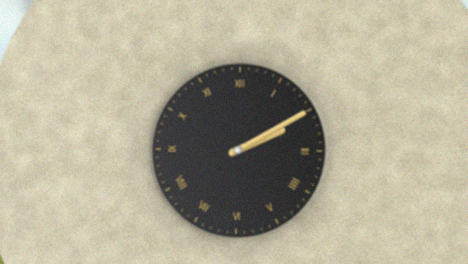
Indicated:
h=2 m=10
